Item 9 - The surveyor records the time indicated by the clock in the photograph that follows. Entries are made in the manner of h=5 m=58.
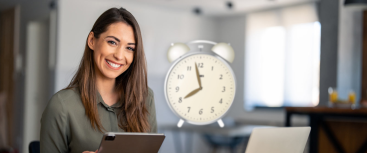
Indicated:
h=7 m=58
